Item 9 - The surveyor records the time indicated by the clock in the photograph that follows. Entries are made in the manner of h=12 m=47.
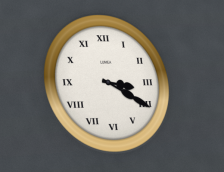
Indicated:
h=3 m=20
